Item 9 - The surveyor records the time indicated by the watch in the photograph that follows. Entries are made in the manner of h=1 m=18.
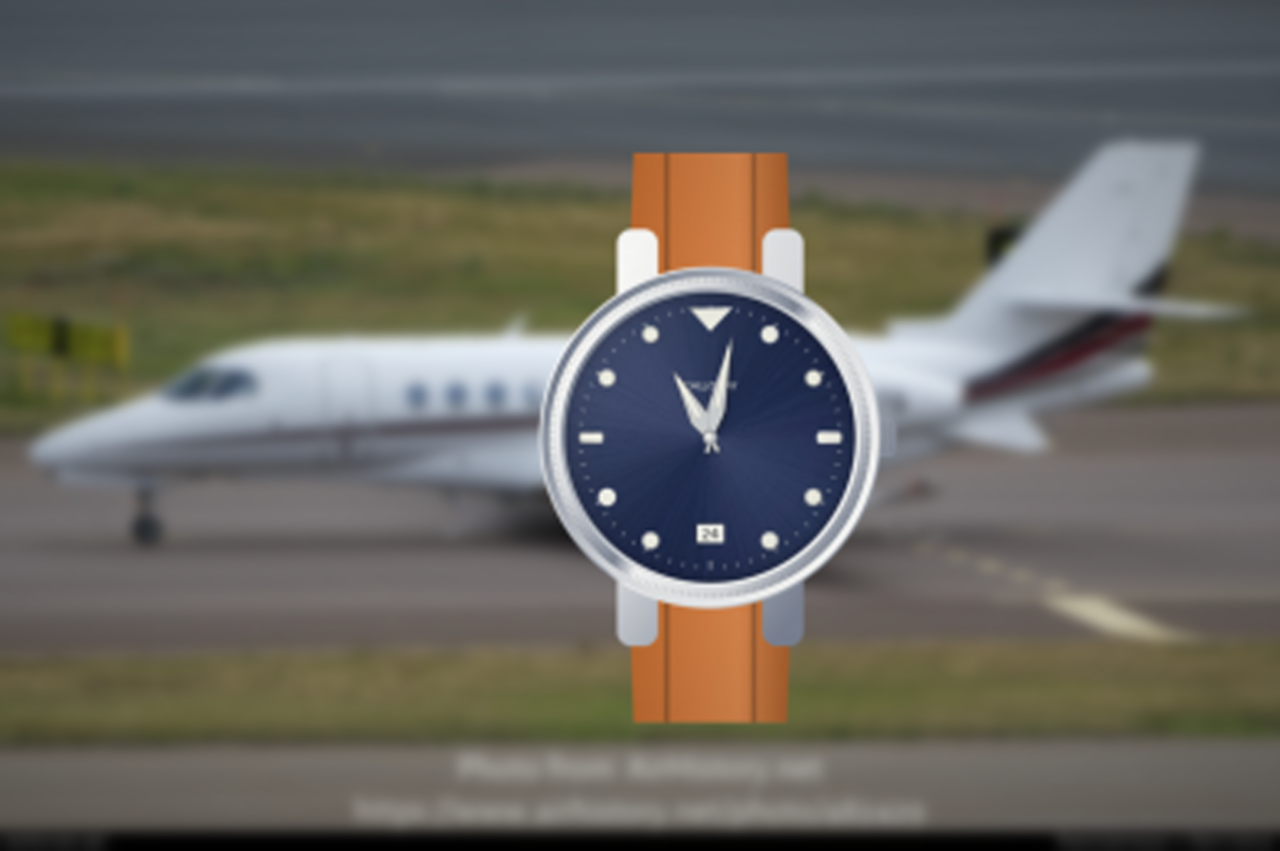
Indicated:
h=11 m=2
